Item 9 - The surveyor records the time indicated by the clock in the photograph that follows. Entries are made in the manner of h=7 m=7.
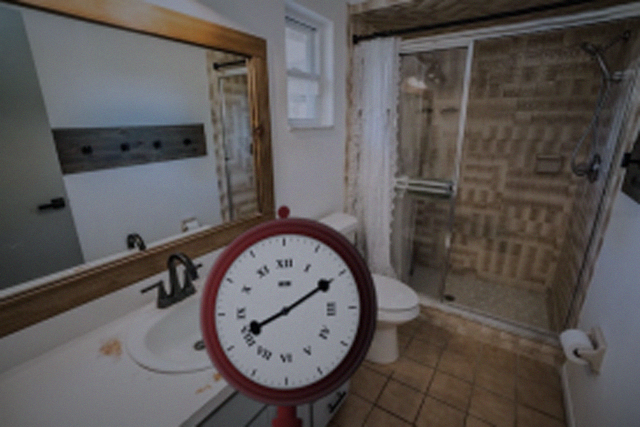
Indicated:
h=8 m=10
